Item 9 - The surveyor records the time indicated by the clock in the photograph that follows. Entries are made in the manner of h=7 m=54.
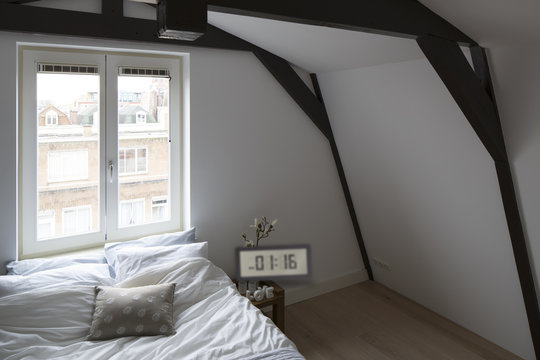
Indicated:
h=1 m=16
